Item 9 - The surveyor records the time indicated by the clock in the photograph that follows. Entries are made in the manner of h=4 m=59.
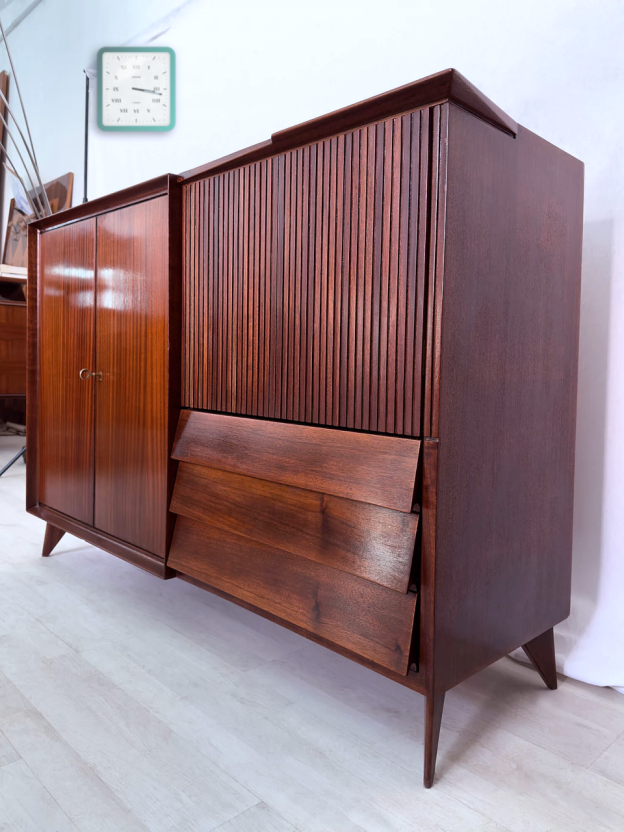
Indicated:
h=3 m=17
